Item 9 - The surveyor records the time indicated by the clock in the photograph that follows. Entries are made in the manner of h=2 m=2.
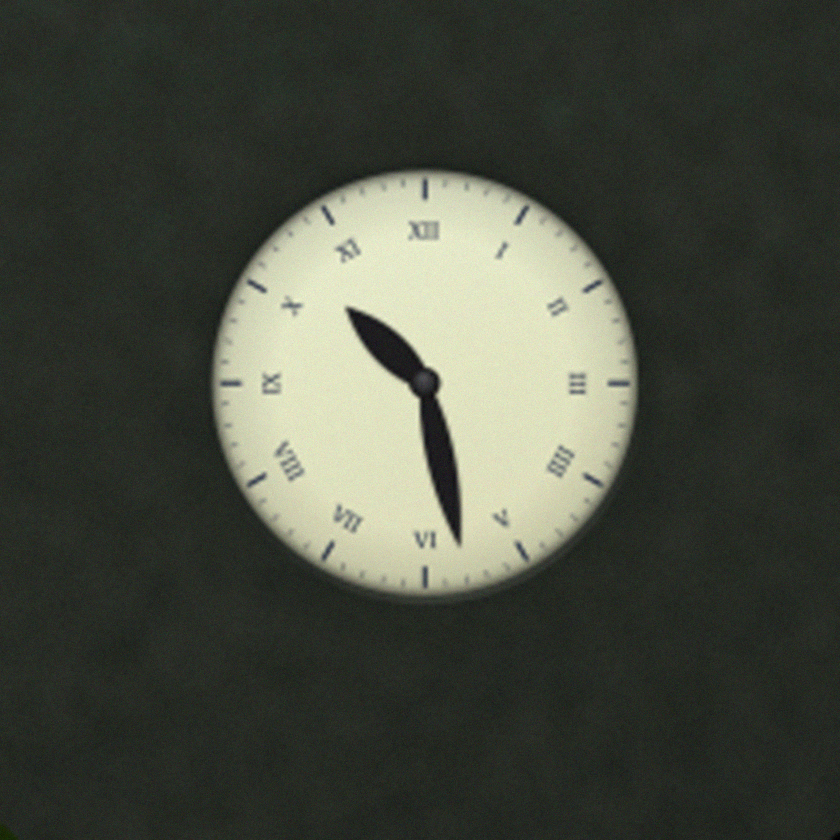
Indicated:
h=10 m=28
